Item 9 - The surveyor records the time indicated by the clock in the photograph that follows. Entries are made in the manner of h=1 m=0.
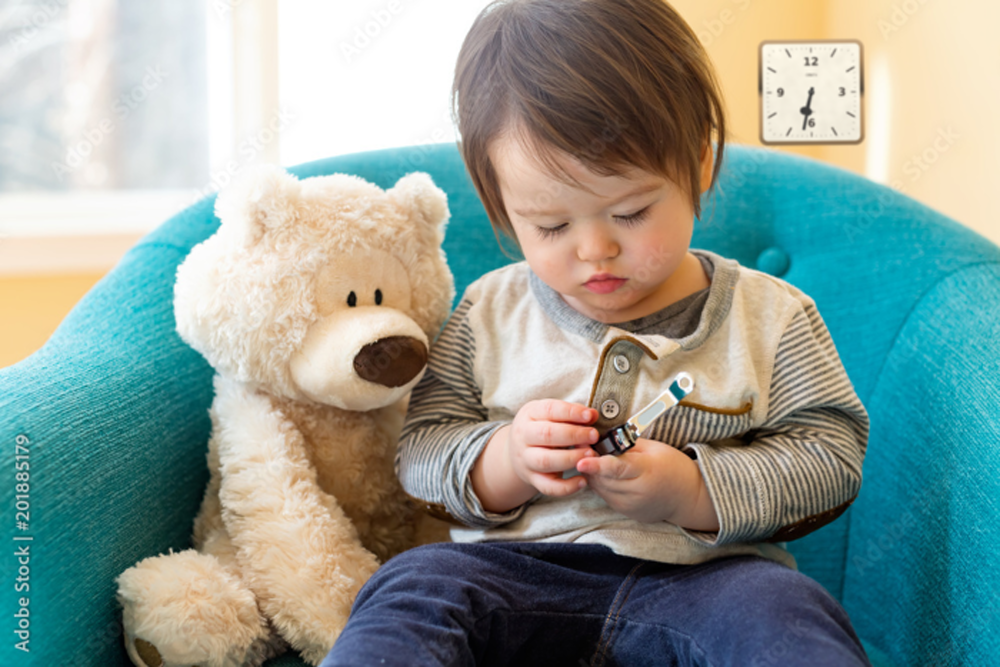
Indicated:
h=6 m=32
